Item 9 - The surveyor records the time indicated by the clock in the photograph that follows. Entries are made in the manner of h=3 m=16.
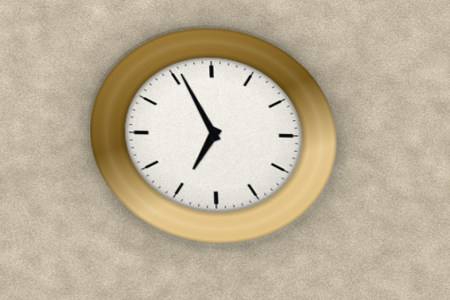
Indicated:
h=6 m=56
